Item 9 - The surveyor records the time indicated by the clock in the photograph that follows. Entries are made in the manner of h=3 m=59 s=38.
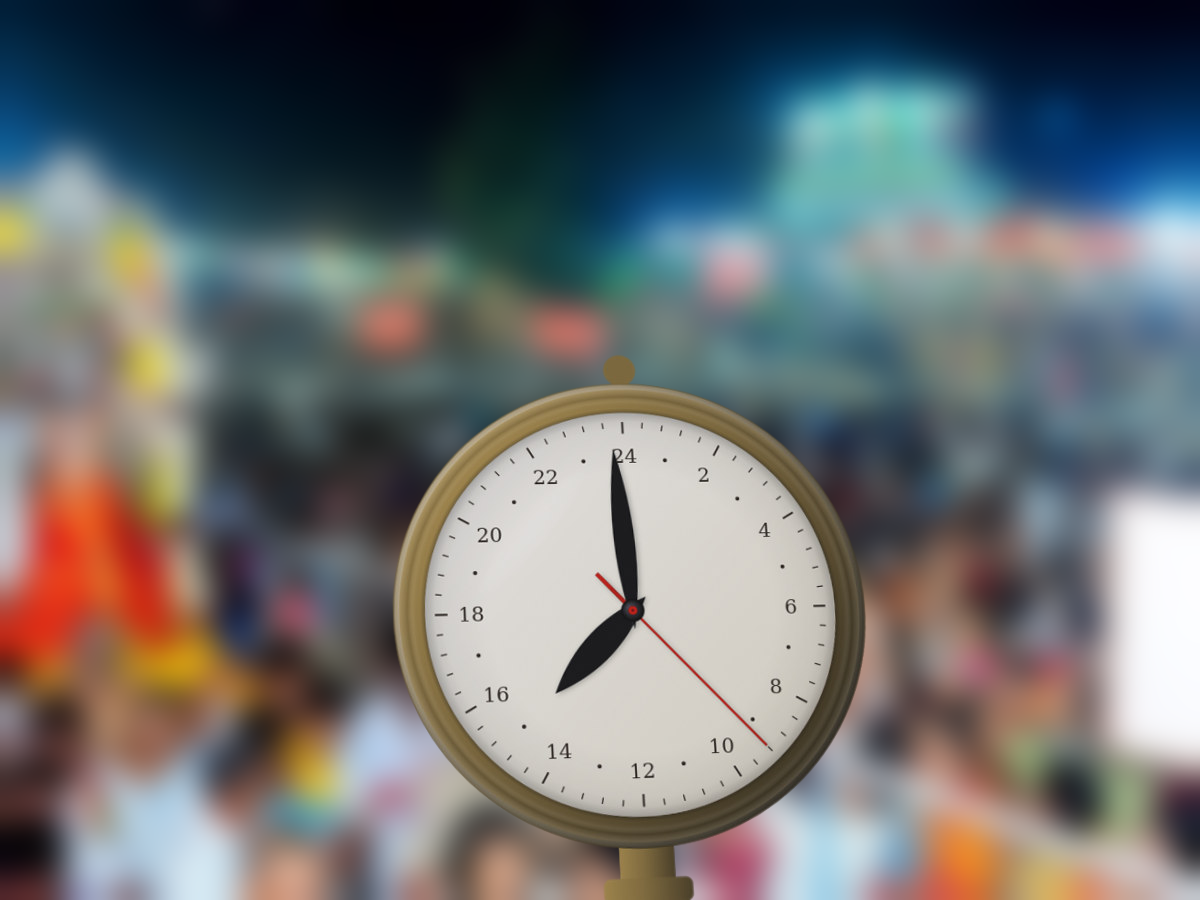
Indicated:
h=14 m=59 s=23
